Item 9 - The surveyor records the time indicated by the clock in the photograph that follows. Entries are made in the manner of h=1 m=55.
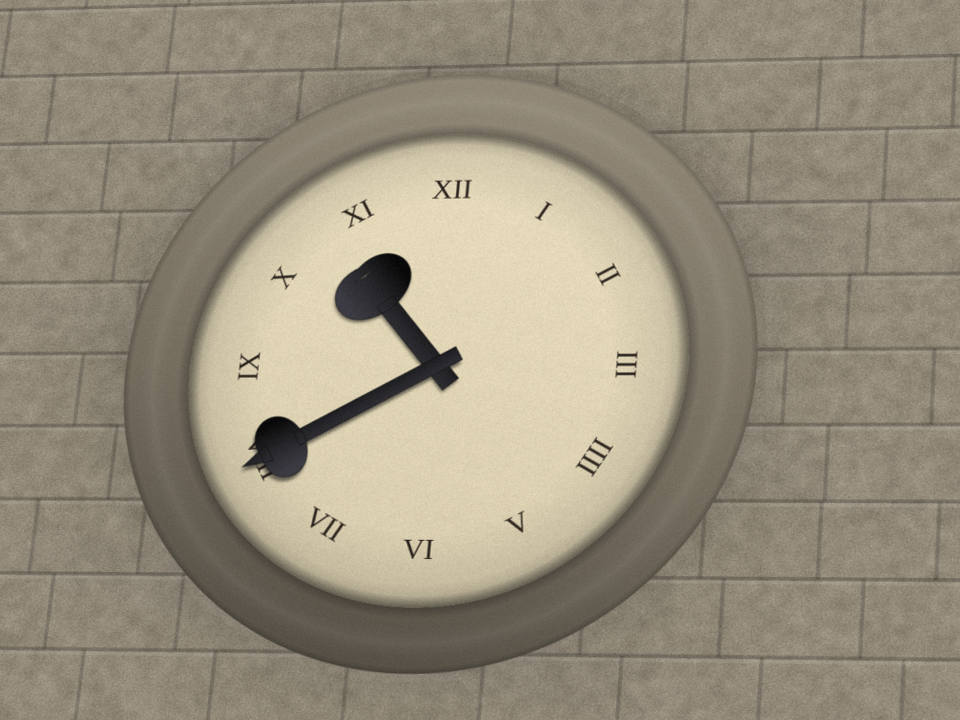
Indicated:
h=10 m=40
